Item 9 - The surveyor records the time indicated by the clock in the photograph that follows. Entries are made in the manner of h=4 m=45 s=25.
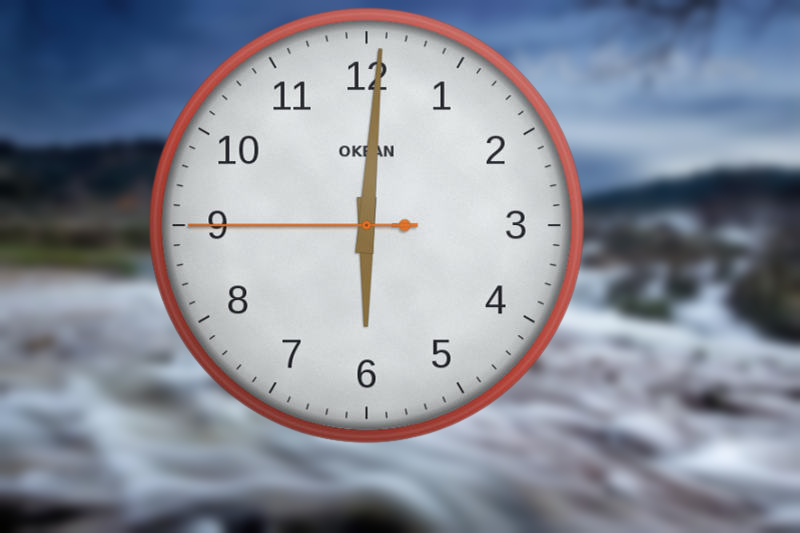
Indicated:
h=6 m=0 s=45
